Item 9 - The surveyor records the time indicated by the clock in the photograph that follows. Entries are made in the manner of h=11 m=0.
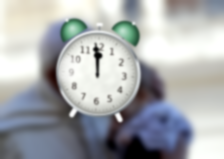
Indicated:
h=11 m=59
